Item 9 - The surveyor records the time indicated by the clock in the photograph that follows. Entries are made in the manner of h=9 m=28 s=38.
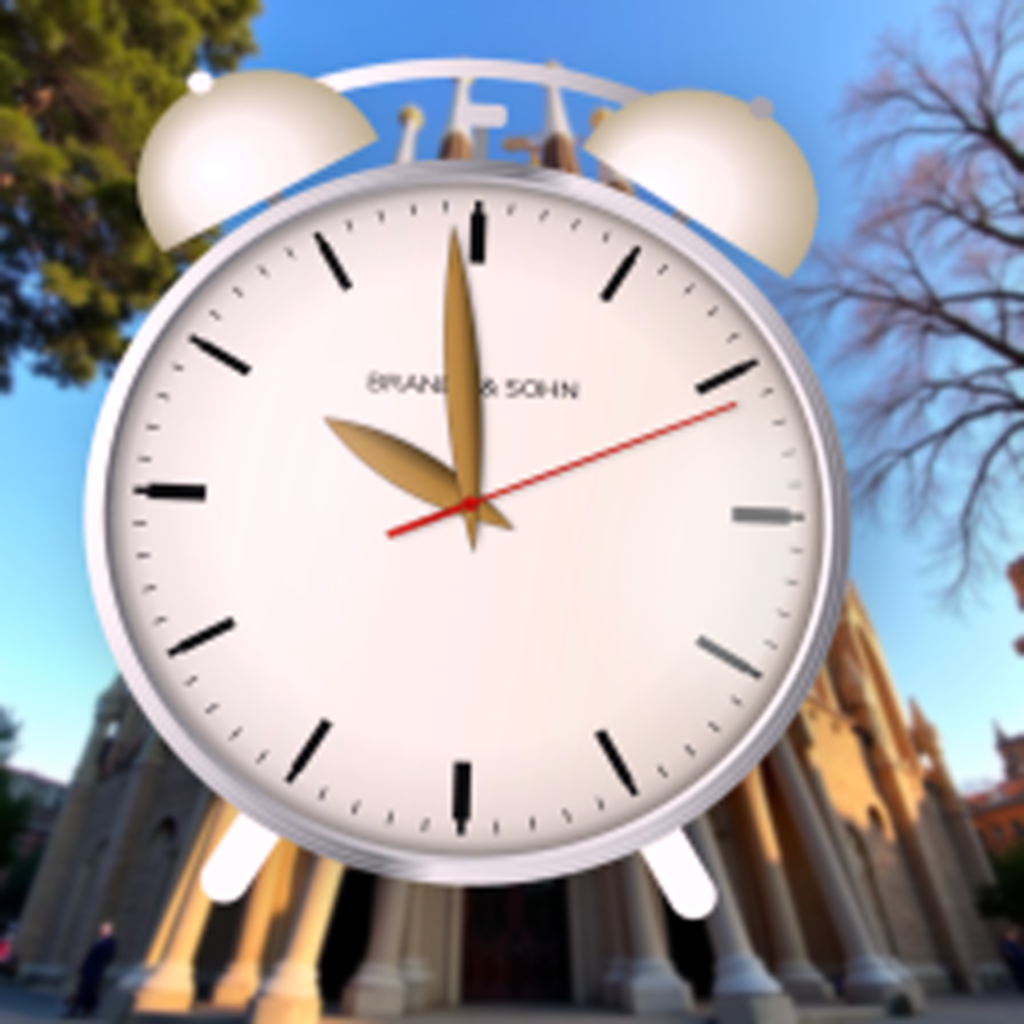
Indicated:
h=9 m=59 s=11
